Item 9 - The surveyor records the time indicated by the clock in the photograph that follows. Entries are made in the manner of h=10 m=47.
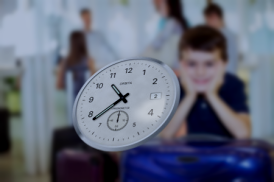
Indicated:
h=10 m=38
